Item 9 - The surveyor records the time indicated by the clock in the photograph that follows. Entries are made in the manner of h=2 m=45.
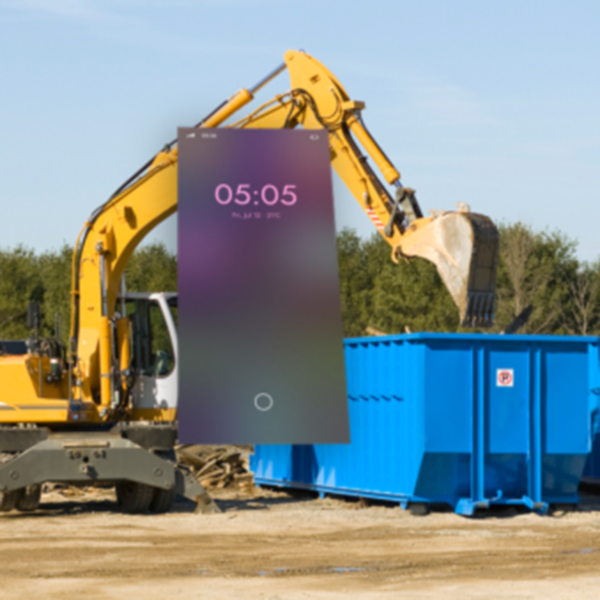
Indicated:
h=5 m=5
